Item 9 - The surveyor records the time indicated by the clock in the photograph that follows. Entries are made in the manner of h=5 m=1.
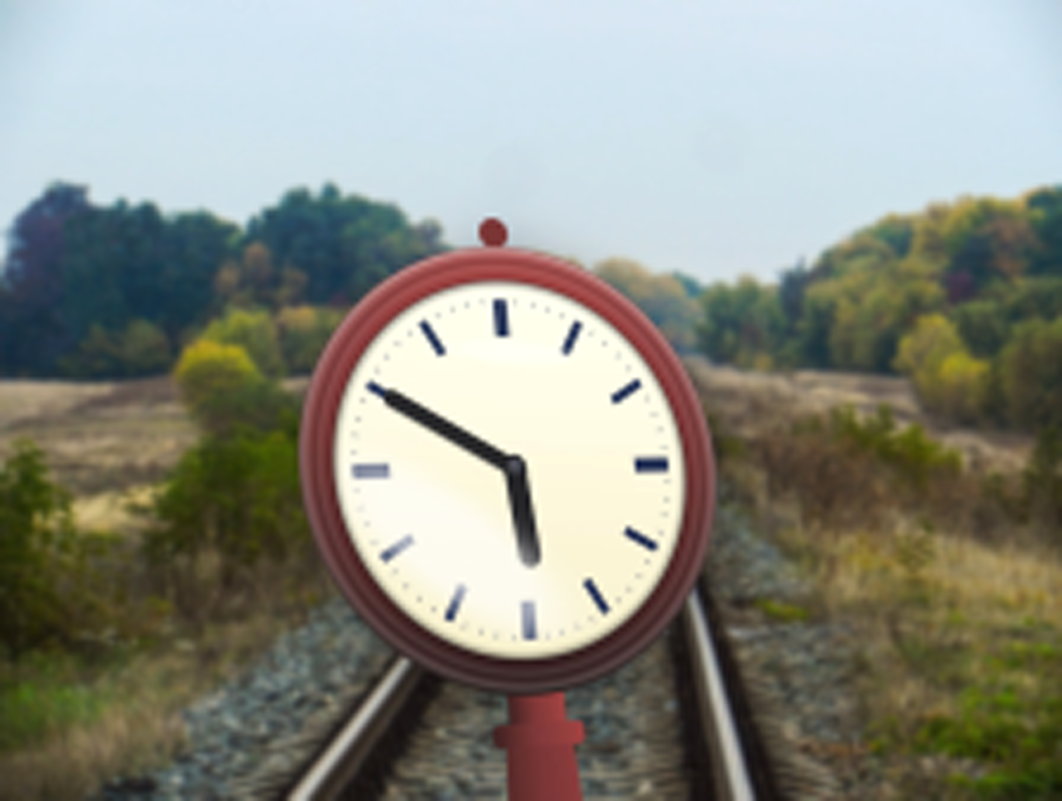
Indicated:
h=5 m=50
